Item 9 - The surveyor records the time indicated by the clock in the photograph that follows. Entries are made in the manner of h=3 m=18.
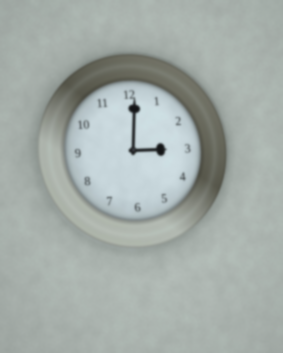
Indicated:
h=3 m=1
